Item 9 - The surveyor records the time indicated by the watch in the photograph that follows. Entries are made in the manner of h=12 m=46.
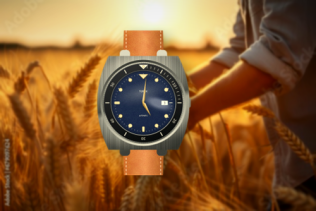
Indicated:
h=5 m=1
